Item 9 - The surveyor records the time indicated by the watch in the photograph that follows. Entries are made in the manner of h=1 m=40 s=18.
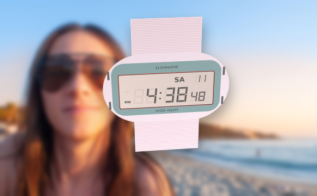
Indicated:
h=4 m=38 s=48
